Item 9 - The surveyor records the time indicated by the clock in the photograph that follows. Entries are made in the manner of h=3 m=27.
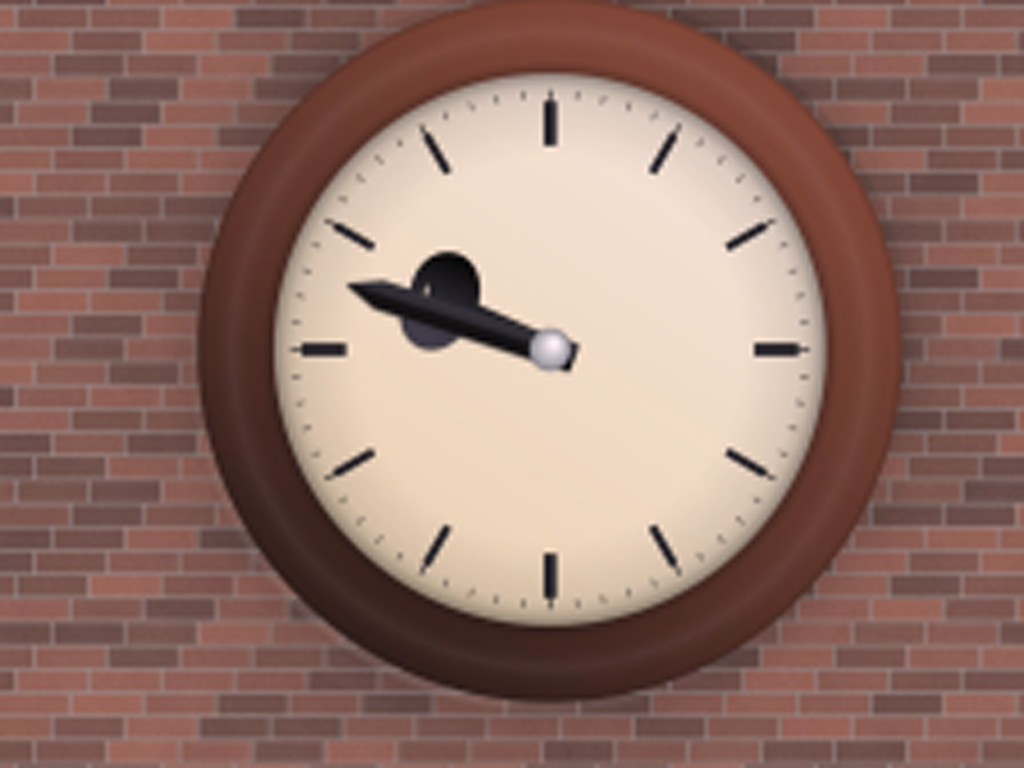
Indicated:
h=9 m=48
